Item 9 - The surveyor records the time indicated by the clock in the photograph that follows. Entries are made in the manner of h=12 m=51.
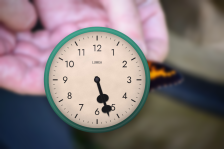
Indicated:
h=5 m=27
